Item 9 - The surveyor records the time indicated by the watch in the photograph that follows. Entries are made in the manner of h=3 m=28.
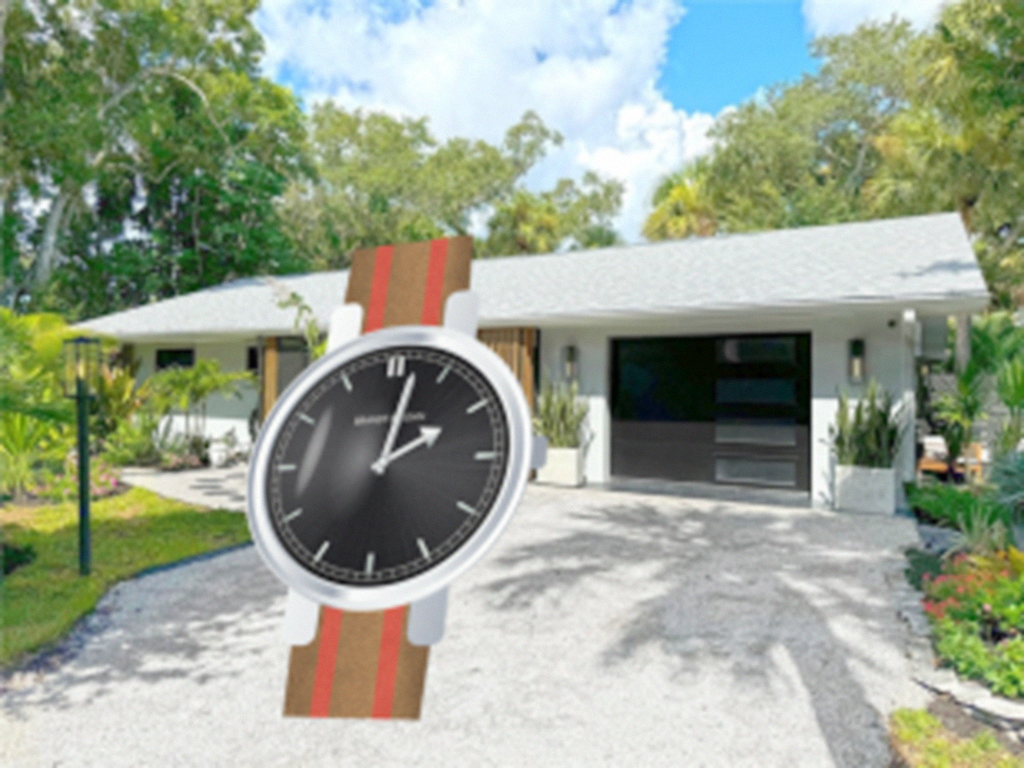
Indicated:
h=2 m=2
